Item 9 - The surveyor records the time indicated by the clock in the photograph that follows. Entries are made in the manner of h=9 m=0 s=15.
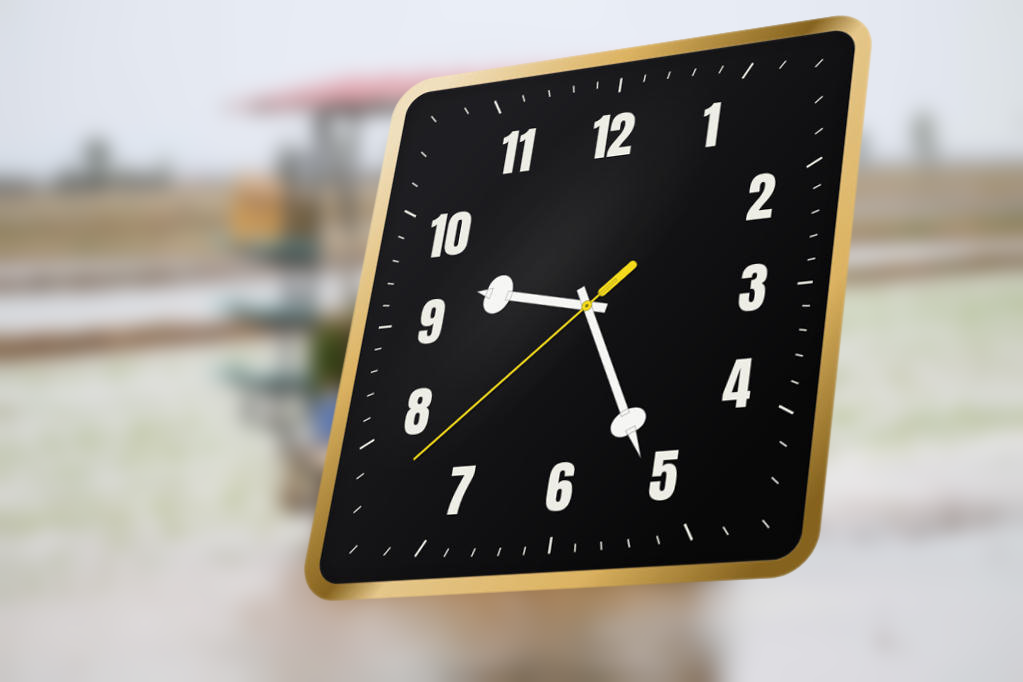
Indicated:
h=9 m=25 s=38
